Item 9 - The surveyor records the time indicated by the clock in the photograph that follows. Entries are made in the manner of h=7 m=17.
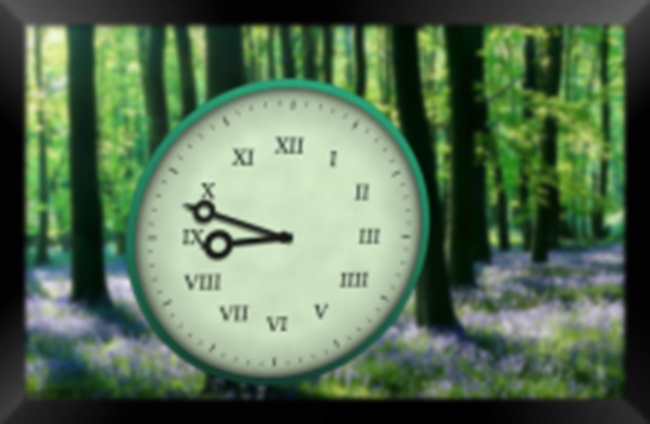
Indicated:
h=8 m=48
